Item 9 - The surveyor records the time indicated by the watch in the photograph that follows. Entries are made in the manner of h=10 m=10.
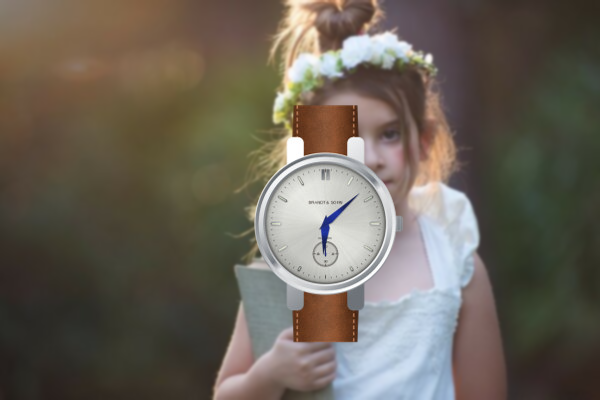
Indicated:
h=6 m=8
